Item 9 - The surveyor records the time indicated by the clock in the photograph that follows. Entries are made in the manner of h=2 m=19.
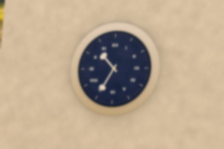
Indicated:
h=10 m=35
